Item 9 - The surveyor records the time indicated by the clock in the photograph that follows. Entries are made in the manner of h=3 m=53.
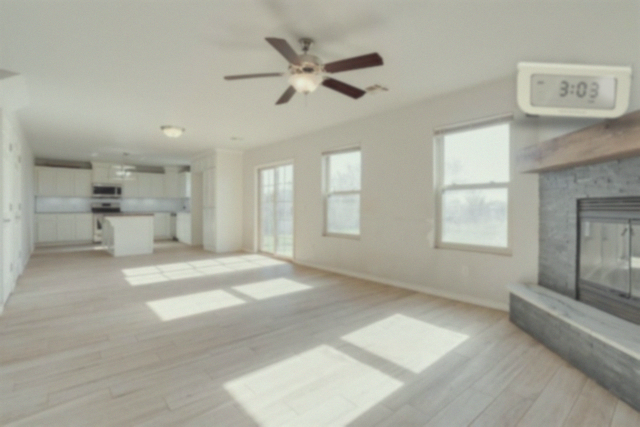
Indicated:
h=3 m=3
